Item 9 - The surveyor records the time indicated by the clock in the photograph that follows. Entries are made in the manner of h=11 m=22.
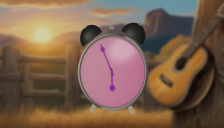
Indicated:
h=5 m=56
